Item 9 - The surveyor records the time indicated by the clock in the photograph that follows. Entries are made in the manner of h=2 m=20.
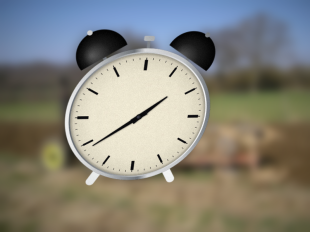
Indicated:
h=1 m=39
